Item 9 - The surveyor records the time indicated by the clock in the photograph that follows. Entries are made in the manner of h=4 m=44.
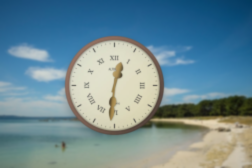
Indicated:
h=12 m=31
